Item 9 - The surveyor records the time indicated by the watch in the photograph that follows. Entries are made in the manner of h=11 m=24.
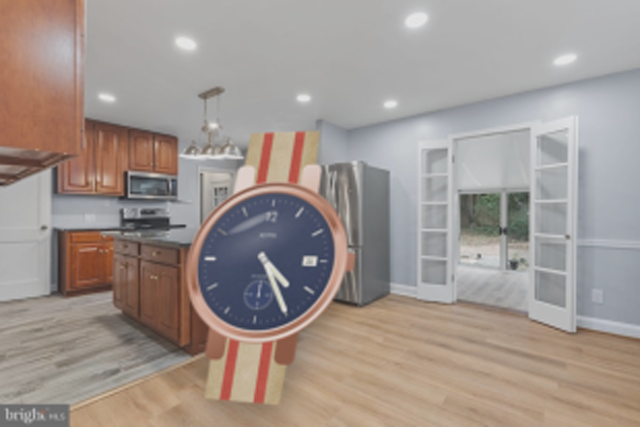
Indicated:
h=4 m=25
